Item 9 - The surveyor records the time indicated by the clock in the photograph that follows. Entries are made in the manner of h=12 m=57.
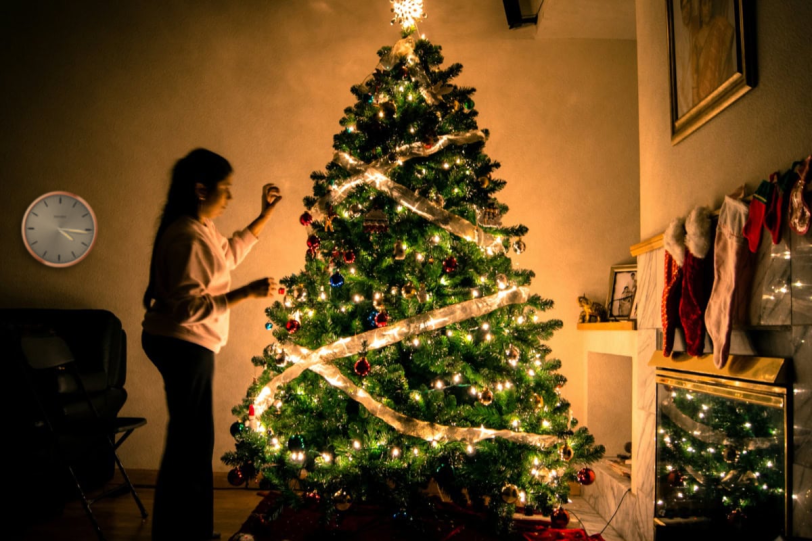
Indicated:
h=4 m=16
